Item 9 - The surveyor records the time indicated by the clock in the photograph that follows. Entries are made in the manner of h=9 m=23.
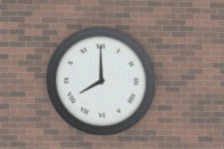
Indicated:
h=8 m=0
